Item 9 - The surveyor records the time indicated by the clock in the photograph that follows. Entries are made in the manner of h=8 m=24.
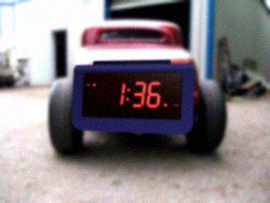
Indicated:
h=1 m=36
